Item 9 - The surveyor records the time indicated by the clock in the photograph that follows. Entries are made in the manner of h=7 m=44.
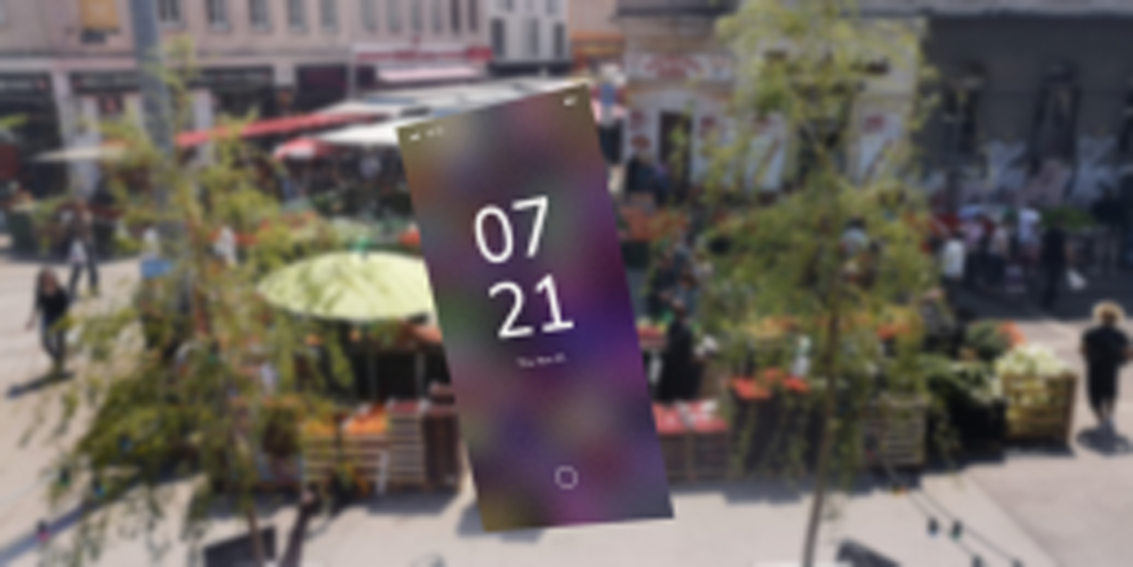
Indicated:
h=7 m=21
